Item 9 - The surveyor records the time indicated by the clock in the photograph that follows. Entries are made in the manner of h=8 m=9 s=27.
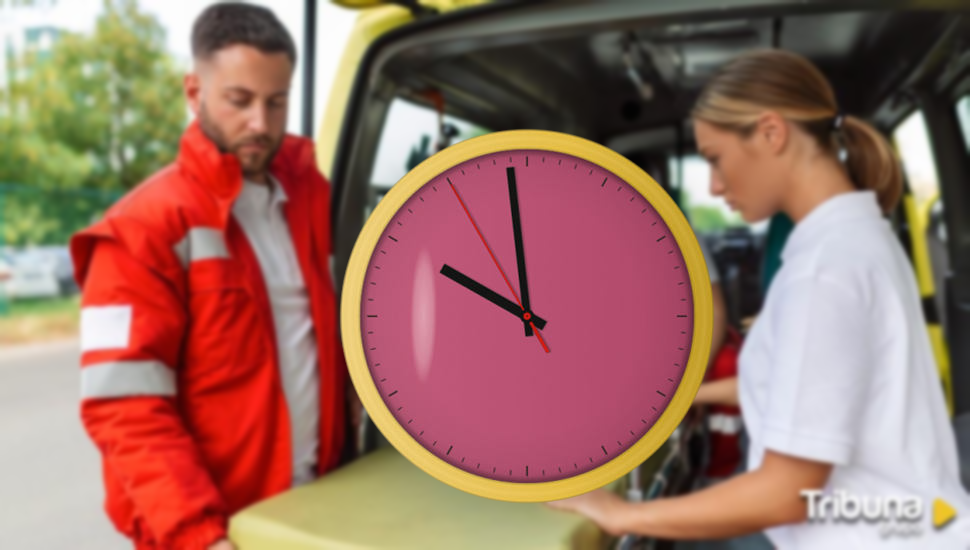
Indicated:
h=9 m=58 s=55
